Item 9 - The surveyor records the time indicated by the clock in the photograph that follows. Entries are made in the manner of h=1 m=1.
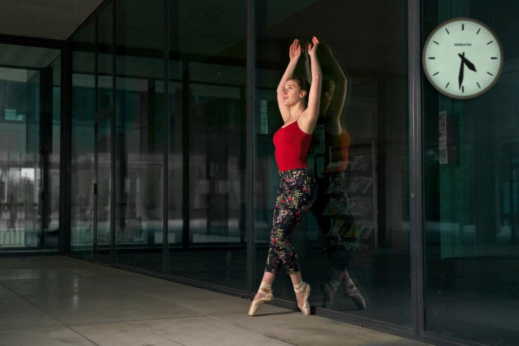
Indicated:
h=4 m=31
